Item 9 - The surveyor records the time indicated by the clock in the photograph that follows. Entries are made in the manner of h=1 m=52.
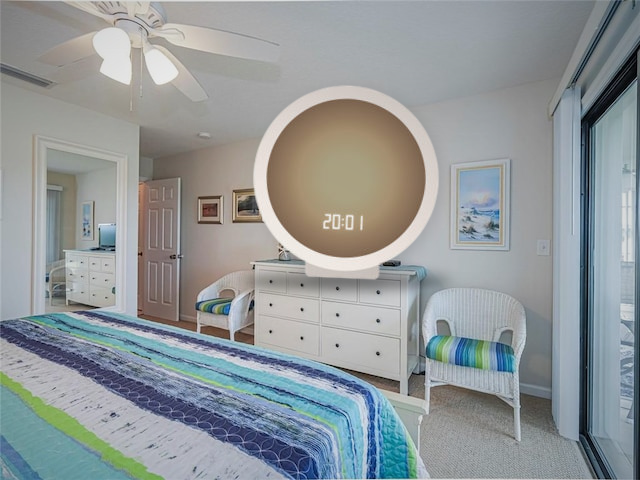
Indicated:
h=20 m=1
